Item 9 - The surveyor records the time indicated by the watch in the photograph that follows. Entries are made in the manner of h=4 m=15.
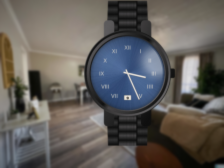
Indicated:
h=3 m=26
